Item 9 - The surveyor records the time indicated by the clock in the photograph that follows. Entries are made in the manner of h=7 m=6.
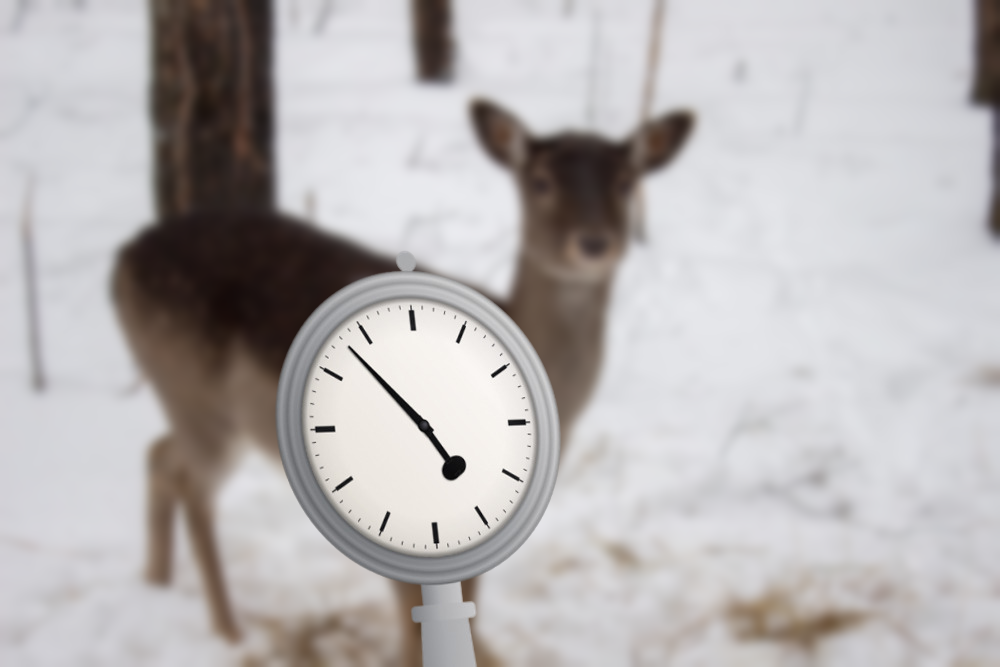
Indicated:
h=4 m=53
